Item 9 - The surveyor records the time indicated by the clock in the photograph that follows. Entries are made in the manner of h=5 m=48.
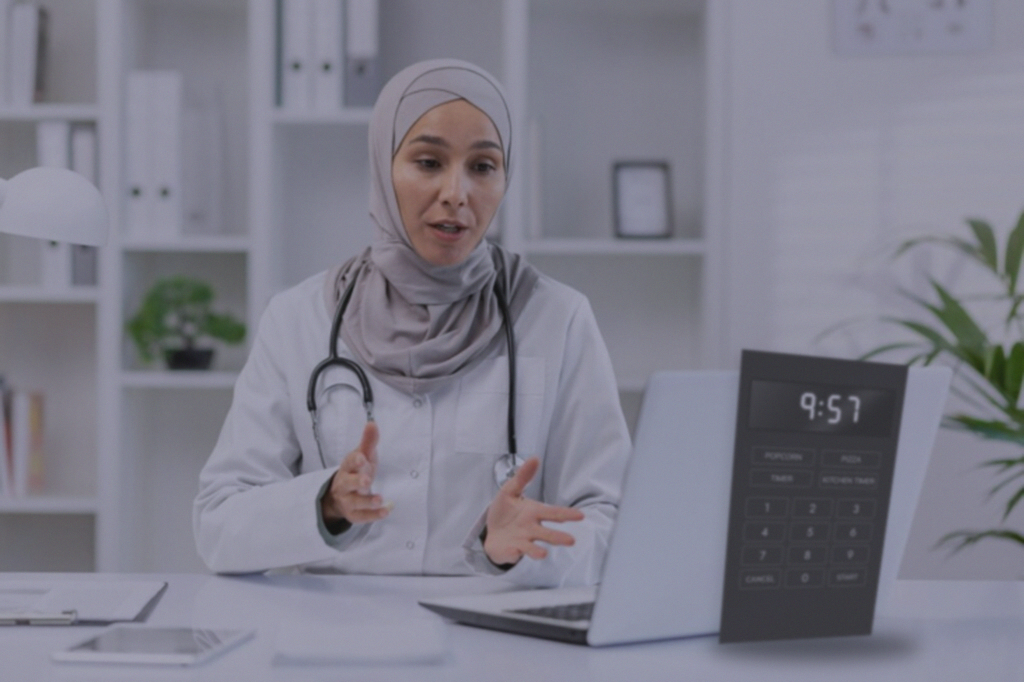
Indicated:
h=9 m=57
